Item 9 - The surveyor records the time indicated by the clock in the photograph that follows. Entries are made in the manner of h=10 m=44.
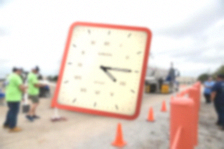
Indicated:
h=4 m=15
